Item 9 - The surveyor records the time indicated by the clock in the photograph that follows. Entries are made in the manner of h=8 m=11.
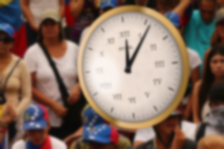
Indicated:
h=12 m=6
